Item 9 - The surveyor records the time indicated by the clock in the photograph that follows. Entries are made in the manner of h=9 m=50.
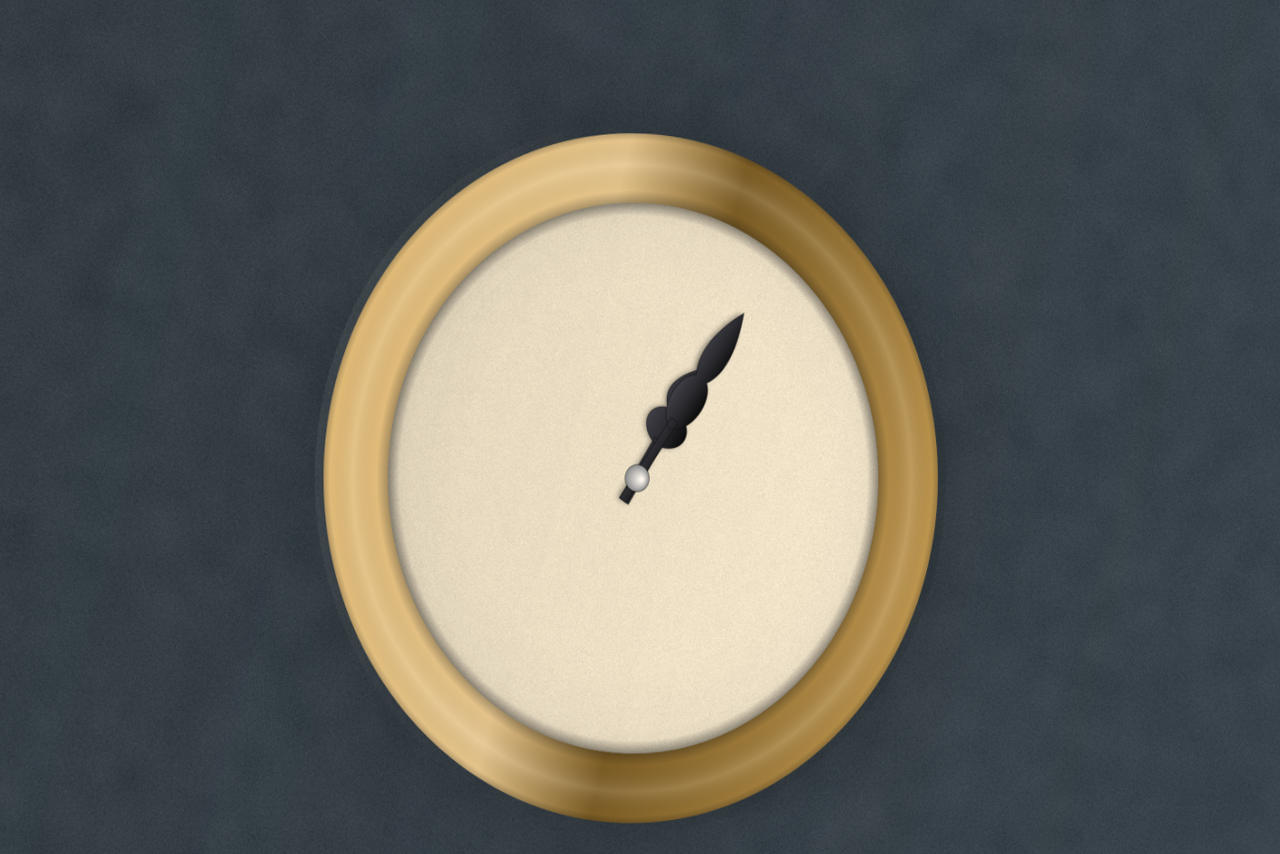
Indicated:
h=1 m=6
